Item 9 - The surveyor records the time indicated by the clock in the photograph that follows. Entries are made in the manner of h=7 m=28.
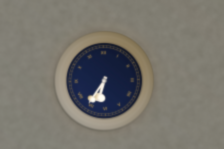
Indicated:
h=6 m=36
